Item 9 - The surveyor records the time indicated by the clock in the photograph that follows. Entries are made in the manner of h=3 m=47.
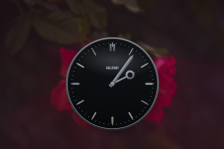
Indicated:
h=2 m=6
